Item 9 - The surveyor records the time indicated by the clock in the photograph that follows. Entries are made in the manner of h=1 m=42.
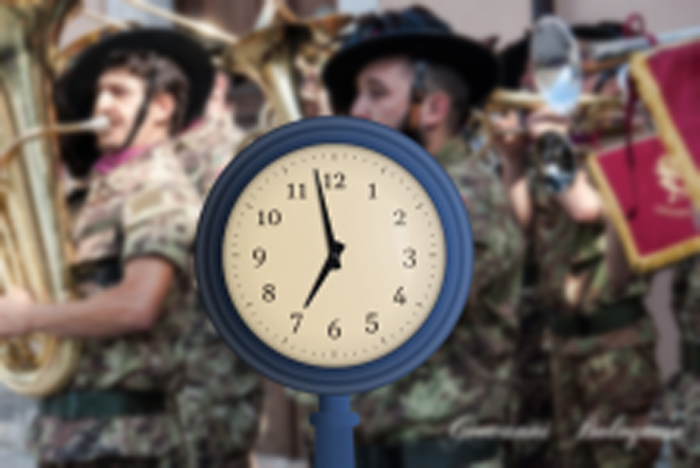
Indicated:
h=6 m=58
